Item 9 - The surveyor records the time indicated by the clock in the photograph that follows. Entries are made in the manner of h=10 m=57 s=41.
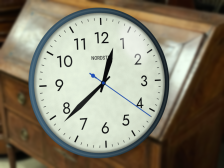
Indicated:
h=12 m=38 s=21
